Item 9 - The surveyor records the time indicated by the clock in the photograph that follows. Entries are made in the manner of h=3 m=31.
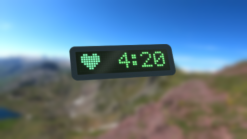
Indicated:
h=4 m=20
